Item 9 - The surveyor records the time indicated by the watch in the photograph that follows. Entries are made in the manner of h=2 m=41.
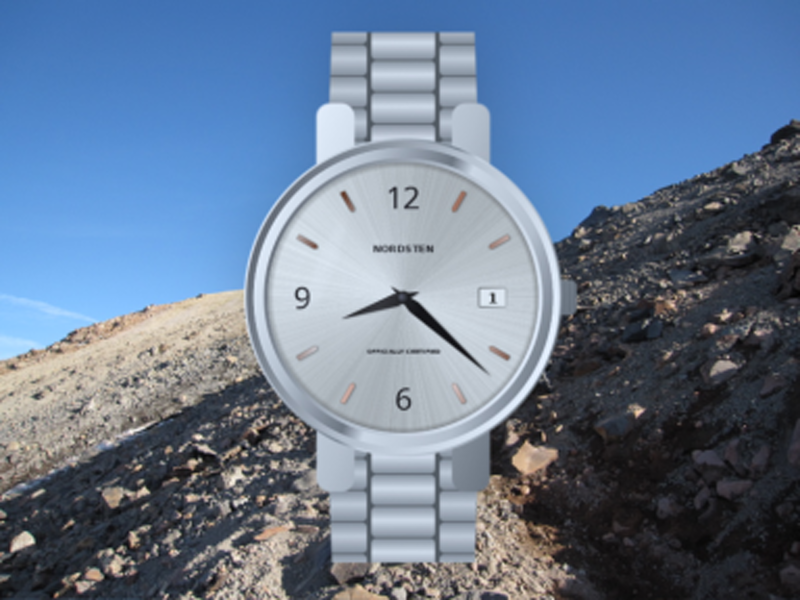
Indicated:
h=8 m=22
